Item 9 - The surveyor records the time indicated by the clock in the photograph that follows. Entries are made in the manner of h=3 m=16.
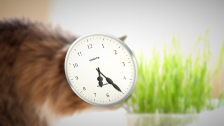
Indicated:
h=6 m=25
